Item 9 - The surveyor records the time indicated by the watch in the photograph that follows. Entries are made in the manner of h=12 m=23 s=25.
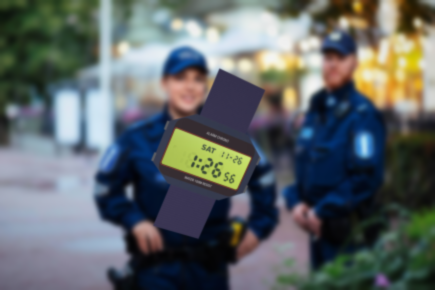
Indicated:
h=1 m=26 s=56
